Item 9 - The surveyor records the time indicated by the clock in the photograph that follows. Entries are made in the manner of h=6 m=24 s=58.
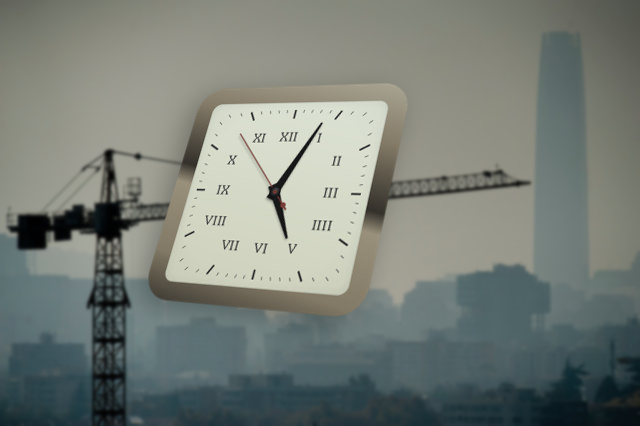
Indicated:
h=5 m=3 s=53
